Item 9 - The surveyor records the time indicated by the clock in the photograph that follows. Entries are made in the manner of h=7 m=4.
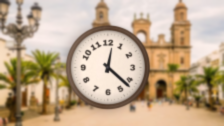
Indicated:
h=12 m=22
